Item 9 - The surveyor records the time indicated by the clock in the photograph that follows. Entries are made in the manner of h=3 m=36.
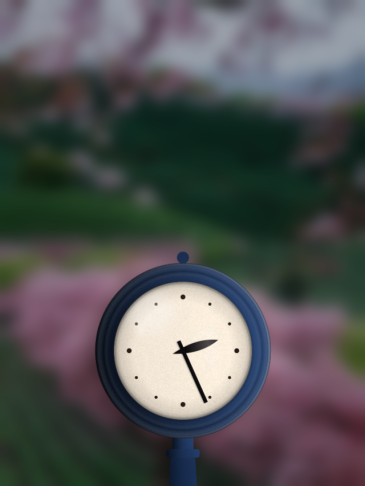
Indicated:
h=2 m=26
